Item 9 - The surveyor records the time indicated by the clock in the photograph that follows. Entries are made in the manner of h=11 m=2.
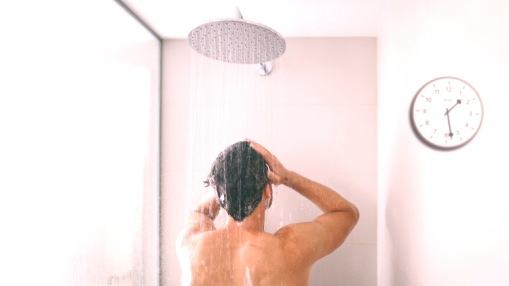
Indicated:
h=1 m=28
